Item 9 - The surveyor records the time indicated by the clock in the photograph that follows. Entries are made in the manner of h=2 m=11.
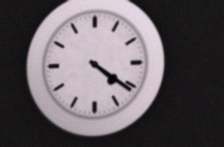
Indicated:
h=4 m=21
